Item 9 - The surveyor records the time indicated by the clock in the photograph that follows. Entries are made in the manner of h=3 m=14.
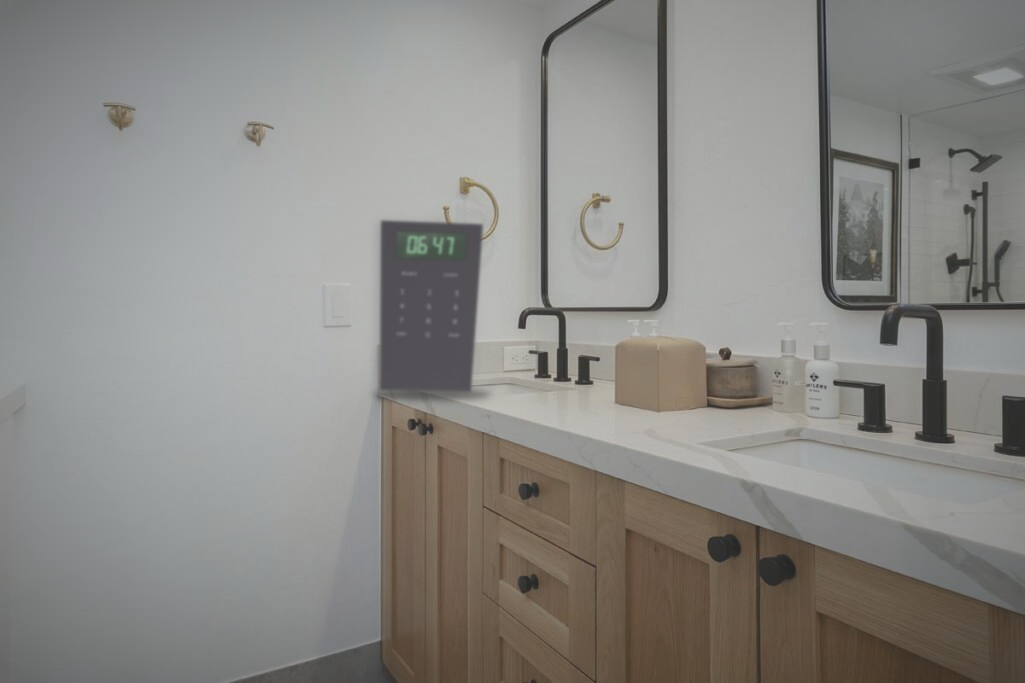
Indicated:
h=6 m=47
